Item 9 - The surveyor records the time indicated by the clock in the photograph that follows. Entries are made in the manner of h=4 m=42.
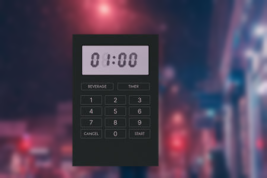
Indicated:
h=1 m=0
